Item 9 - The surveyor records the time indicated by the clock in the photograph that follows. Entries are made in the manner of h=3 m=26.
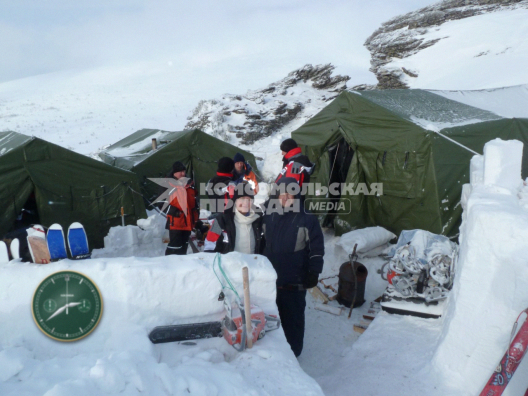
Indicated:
h=2 m=39
